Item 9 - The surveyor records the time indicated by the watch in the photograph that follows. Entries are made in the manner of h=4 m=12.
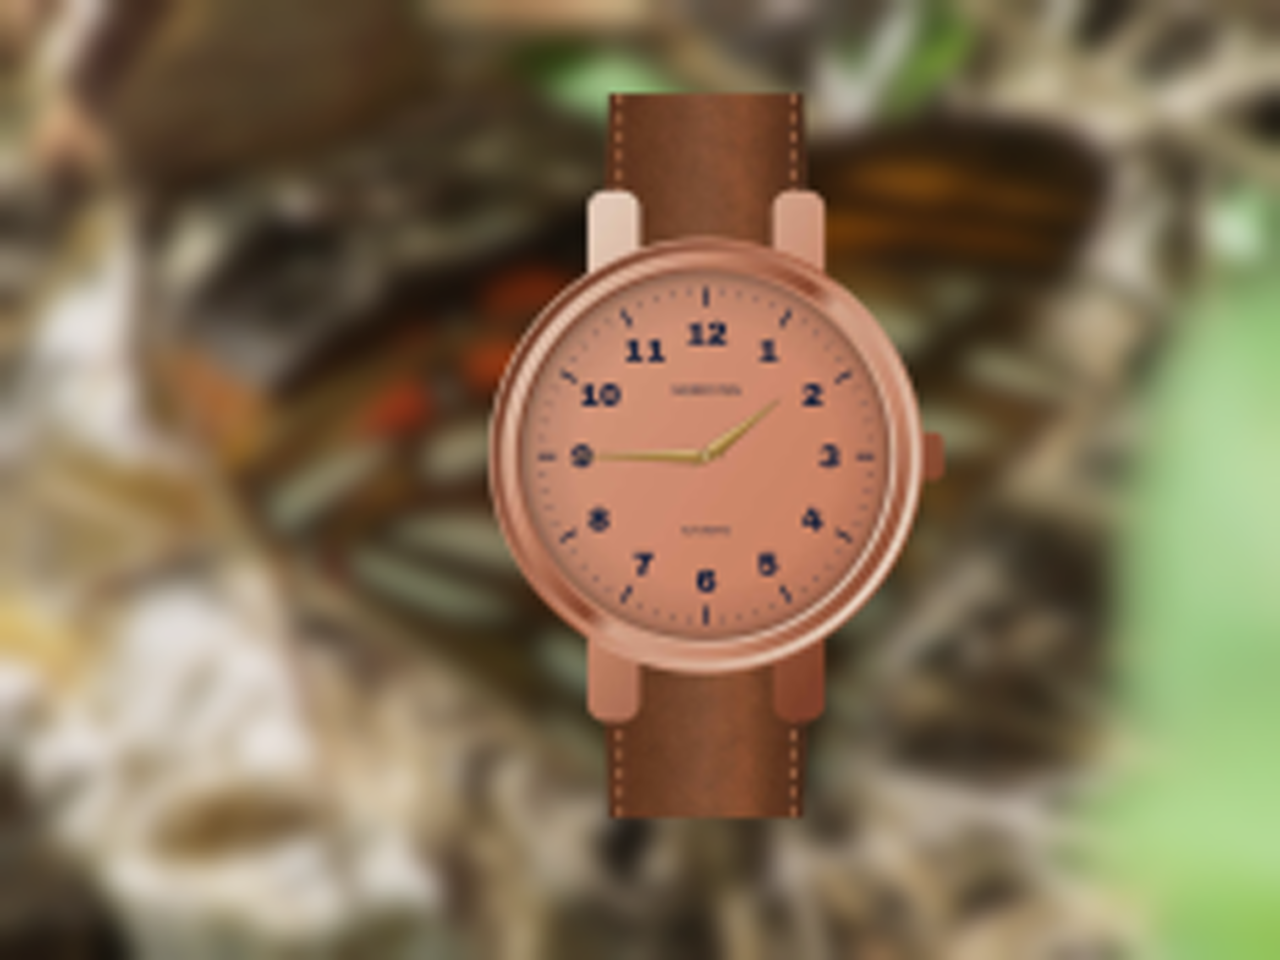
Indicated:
h=1 m=45
